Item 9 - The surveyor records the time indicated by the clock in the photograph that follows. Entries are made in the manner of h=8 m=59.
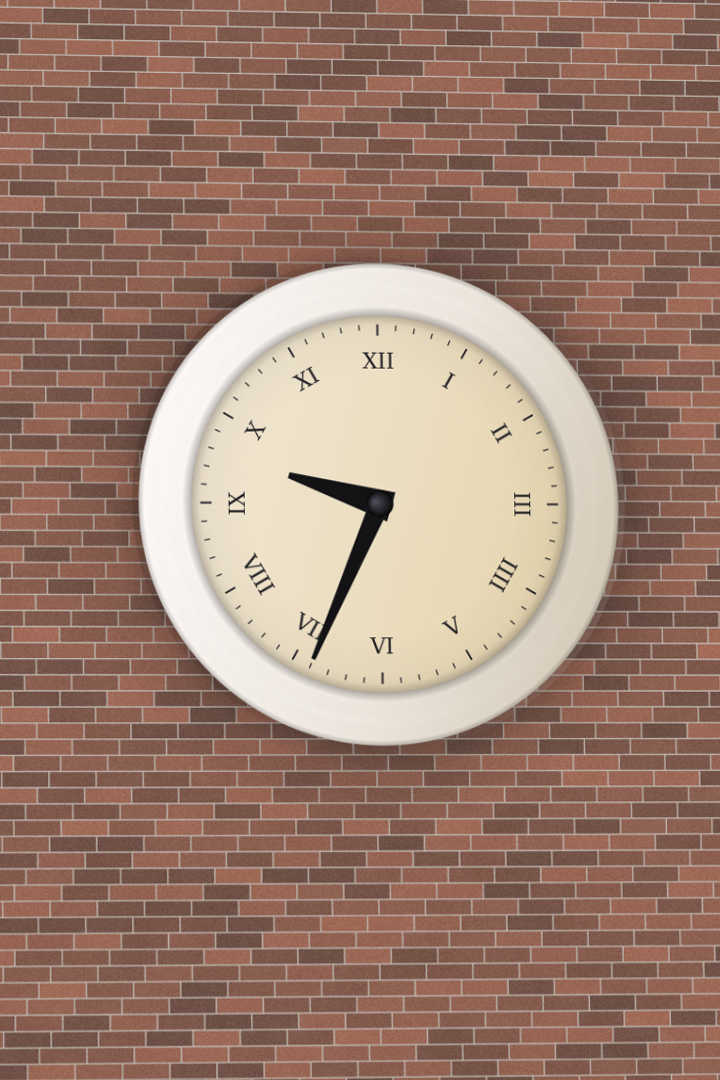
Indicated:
h=9 m=34
